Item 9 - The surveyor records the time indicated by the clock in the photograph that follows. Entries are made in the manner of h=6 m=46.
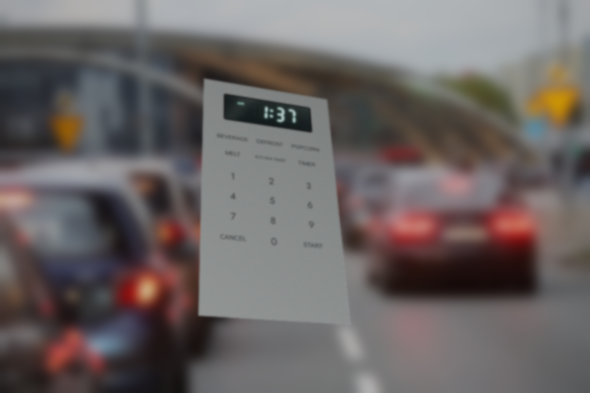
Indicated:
h=1 m=37
